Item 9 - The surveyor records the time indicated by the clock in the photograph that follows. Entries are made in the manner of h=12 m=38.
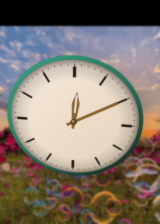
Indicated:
h=12 m=10
